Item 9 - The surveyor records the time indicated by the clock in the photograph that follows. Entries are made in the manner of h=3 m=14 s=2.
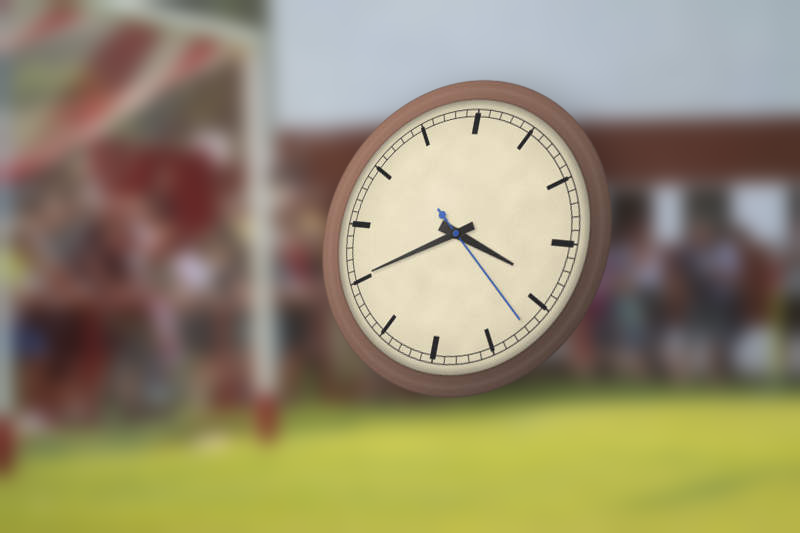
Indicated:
h=3 m=40 s=22
